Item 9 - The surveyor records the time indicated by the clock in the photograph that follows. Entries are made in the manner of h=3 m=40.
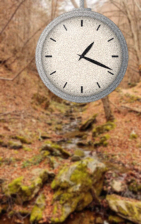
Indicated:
h=1 m=19
